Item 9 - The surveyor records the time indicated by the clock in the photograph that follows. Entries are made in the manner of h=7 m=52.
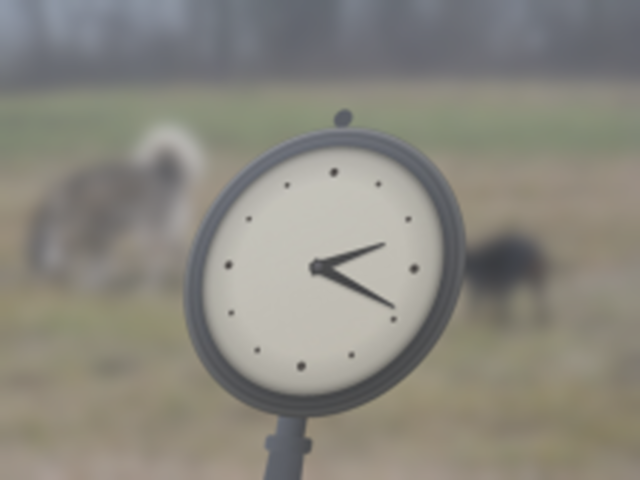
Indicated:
h=2 m=19
